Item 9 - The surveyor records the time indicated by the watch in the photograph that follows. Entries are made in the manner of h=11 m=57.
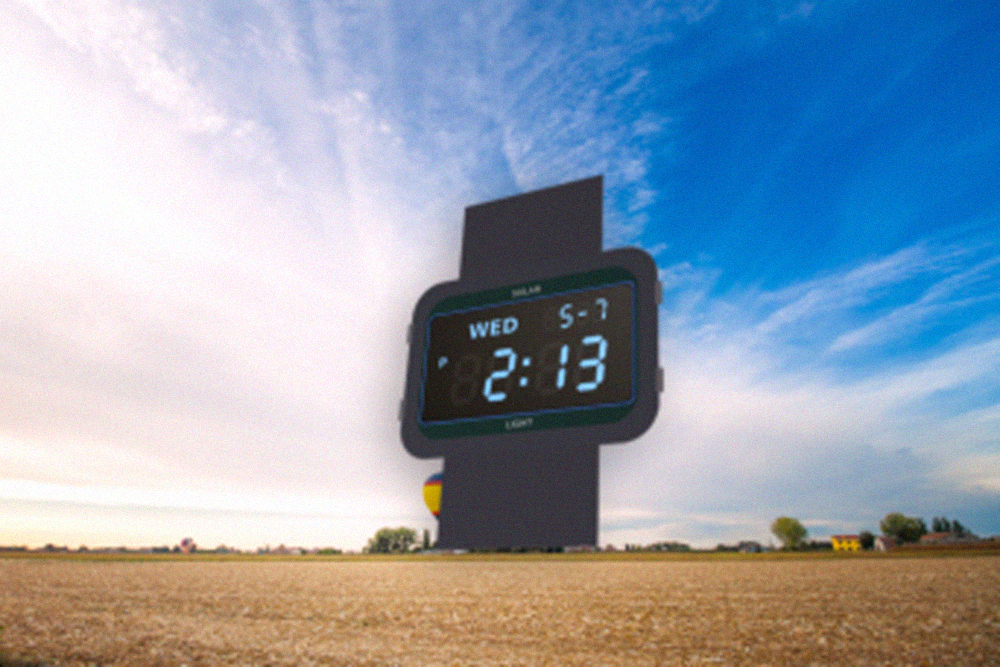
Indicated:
h=2 m=13
